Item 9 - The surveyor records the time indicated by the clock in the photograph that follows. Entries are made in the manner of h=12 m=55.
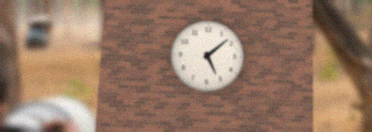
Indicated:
h=5 m=8
